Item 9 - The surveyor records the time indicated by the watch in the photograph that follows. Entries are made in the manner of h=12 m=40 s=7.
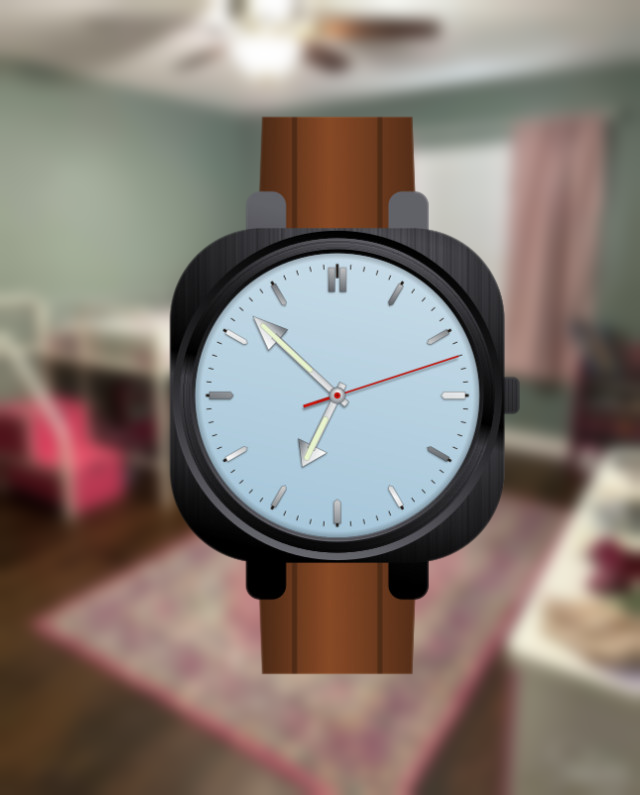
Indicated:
h=6 m=52 s=12
